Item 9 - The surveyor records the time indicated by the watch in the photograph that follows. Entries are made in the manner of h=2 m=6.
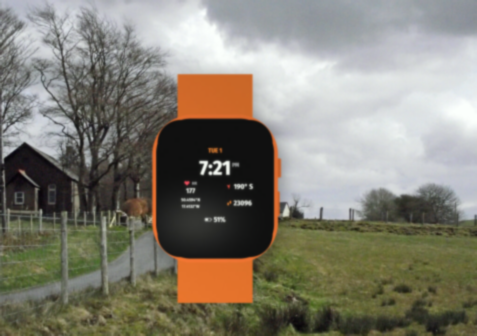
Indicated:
h=7 m=21
